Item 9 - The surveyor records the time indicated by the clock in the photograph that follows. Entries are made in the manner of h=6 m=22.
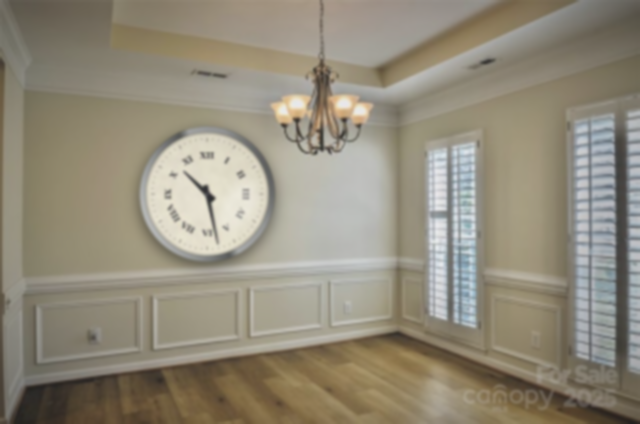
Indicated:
h=10 m=28
